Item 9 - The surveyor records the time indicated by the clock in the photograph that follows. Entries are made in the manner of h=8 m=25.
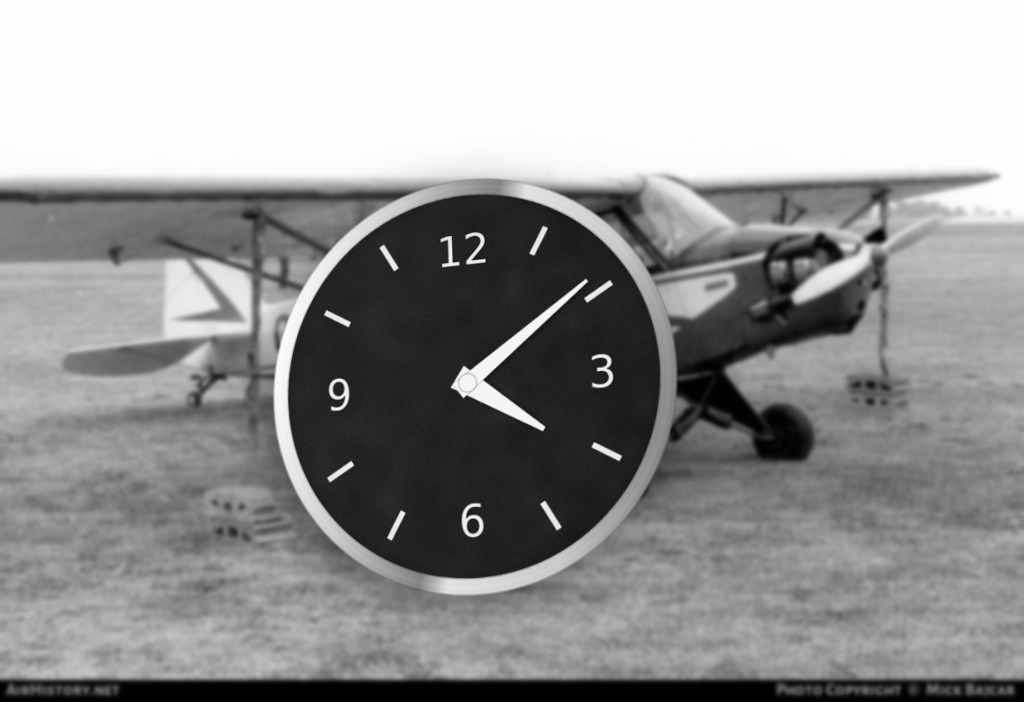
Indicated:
h=4 m=9
